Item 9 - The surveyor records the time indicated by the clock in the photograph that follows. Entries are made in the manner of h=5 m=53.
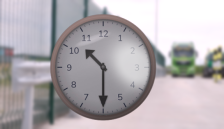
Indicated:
h=10 m=30
